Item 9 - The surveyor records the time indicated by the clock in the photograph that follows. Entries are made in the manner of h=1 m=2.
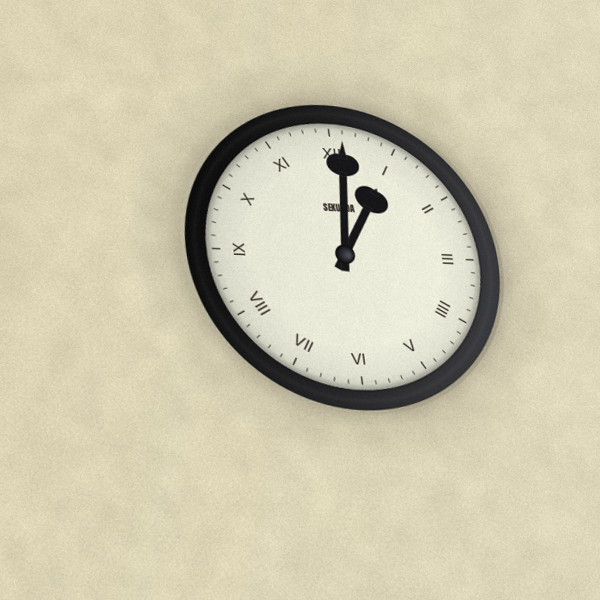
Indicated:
h=1 m=1
